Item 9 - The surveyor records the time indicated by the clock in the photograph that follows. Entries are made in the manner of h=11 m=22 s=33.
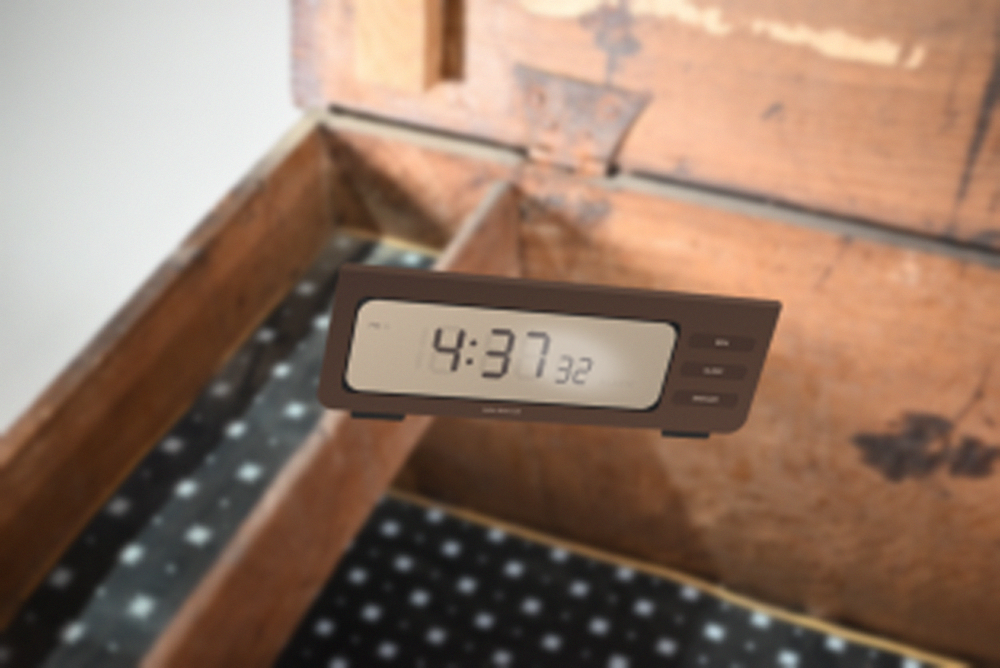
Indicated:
h=4 m=37 s=32
